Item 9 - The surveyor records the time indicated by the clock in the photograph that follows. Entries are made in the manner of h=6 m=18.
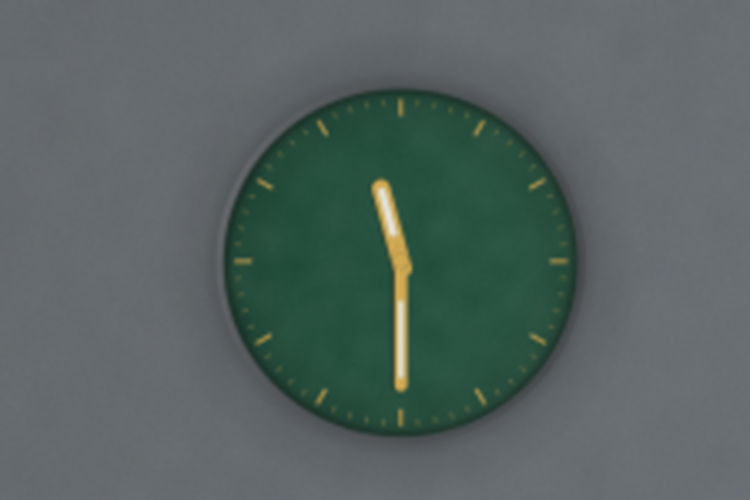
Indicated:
h=11 m=30
